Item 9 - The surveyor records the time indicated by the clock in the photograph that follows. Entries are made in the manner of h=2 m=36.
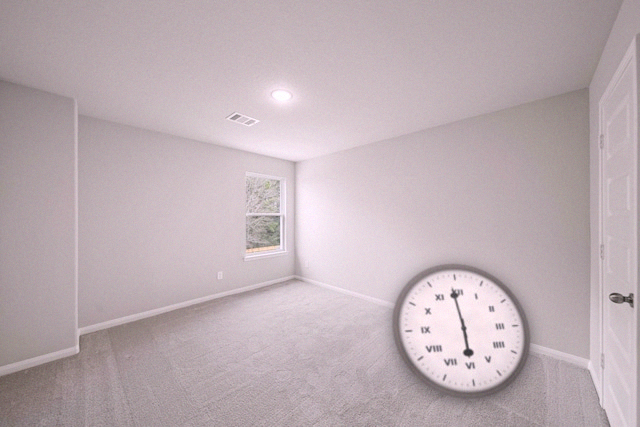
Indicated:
h=5 m=59
